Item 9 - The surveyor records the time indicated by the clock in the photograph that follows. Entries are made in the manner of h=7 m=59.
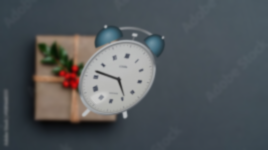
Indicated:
h=4 m=47
